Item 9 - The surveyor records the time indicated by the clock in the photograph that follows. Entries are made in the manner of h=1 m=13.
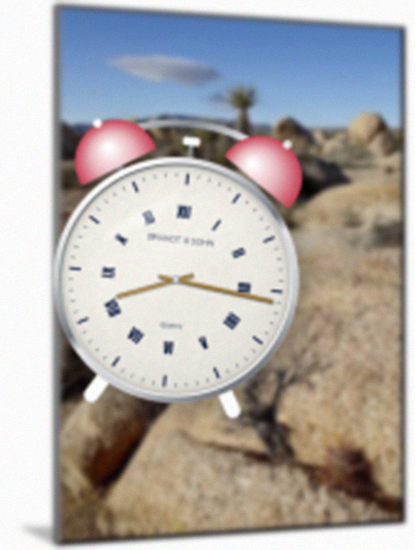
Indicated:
h=8 m=16
